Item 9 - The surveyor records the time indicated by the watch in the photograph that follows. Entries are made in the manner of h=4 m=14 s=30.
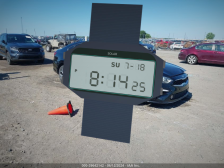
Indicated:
h=8 m=14 s=25
